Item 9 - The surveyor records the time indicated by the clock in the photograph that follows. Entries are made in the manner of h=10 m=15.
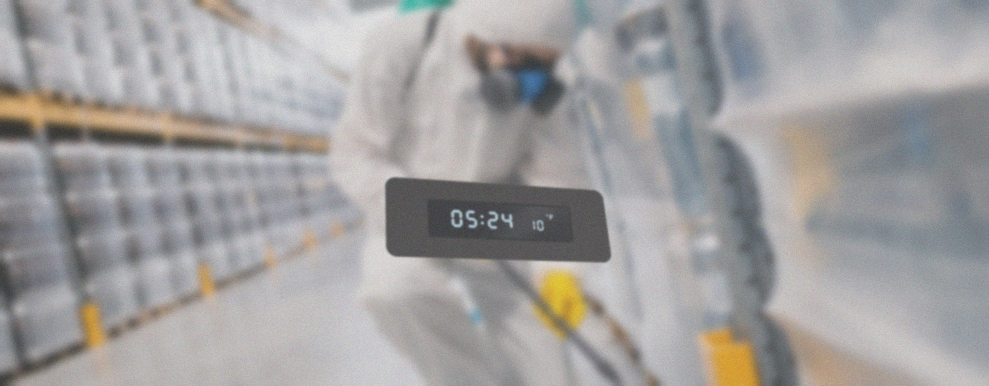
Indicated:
h=5 m=24
